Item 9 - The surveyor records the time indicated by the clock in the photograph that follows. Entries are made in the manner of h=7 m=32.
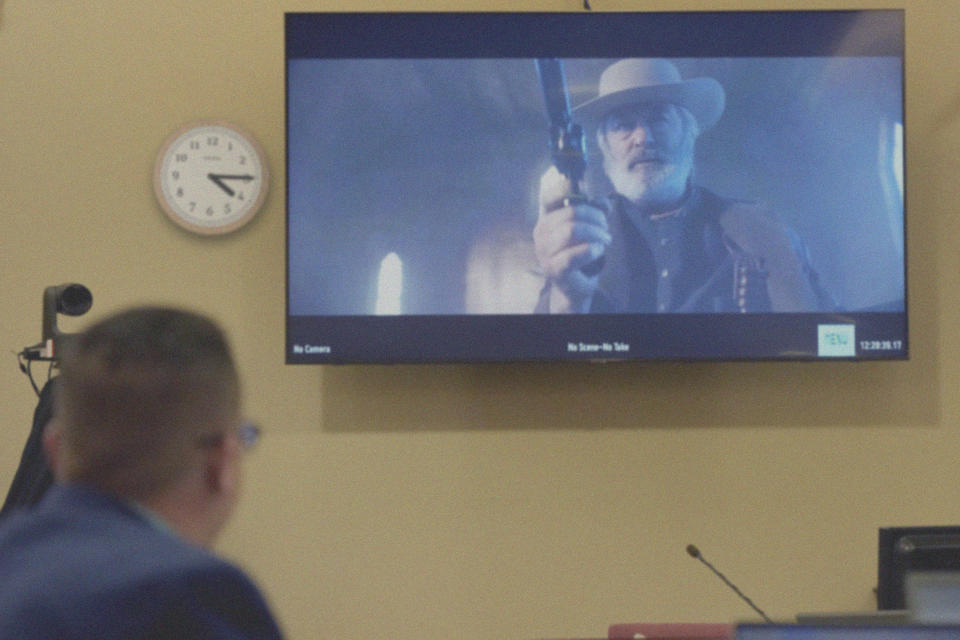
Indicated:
h=4 m=15
